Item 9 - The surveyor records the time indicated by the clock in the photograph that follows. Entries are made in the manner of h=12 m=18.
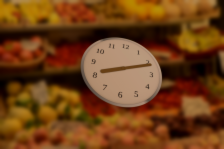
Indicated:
h=8 m=11
